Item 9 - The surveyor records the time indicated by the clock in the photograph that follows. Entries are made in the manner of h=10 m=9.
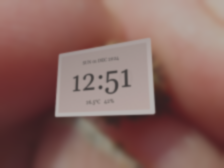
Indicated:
h=12 m=51
